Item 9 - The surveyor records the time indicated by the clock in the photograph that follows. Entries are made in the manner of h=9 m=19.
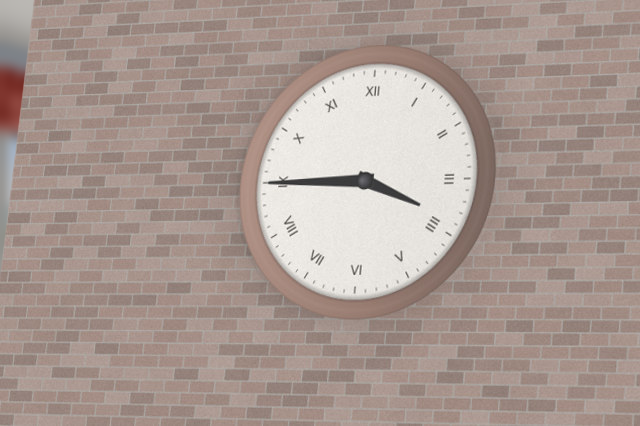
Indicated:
h=3 m=45
